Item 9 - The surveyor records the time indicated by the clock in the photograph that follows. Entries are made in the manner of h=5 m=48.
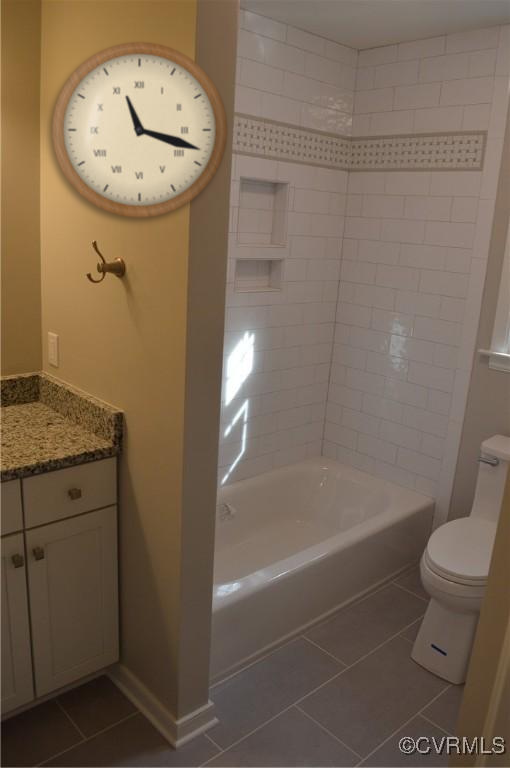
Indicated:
h=11 m=18
